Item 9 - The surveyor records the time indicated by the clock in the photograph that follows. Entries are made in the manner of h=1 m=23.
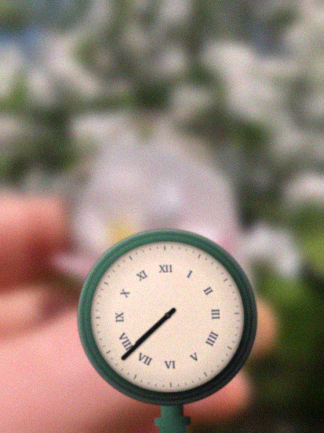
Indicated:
h=7 m=38
